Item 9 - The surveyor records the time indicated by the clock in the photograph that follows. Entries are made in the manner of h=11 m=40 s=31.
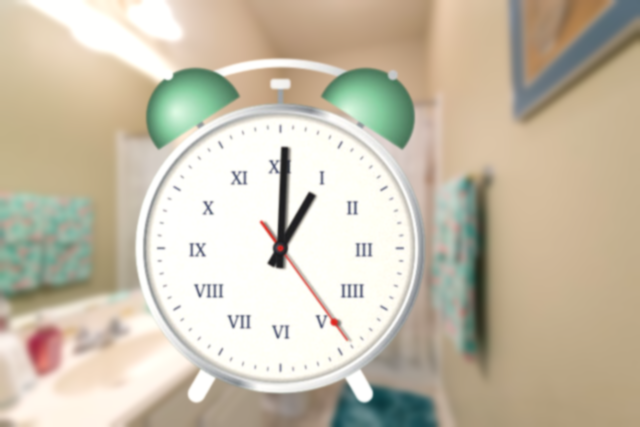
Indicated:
h=1 m=0 s=24
